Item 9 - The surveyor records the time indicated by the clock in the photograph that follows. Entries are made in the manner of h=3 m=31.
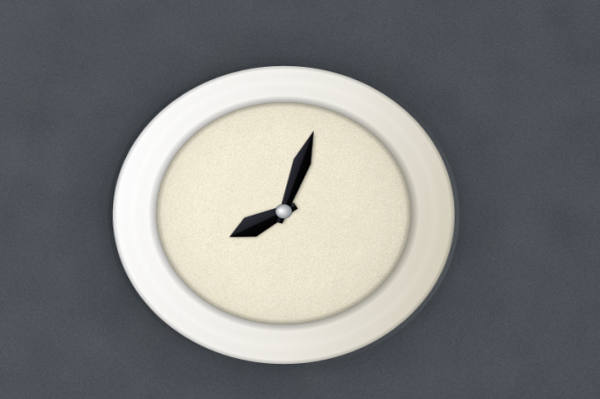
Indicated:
h=8 m=3
